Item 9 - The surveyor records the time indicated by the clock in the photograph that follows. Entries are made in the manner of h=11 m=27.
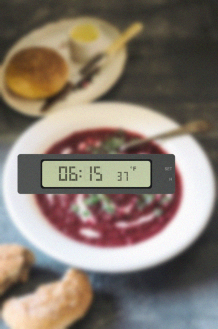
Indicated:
h=6 m=15
